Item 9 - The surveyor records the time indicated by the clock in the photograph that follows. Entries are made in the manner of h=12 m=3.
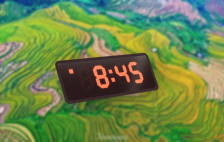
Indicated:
h=8 m=45
